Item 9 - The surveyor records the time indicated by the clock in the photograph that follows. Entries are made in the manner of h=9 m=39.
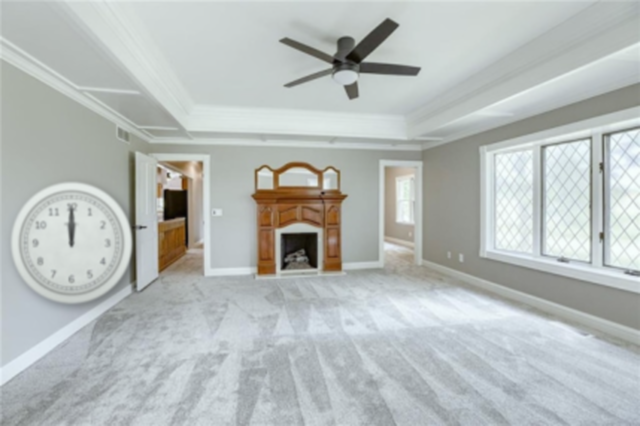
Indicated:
h=12 m=0
